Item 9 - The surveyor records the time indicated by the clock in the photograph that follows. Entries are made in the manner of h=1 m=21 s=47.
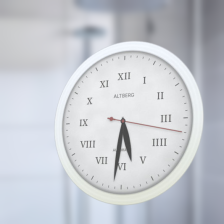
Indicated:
h=5 m=31 s=17
